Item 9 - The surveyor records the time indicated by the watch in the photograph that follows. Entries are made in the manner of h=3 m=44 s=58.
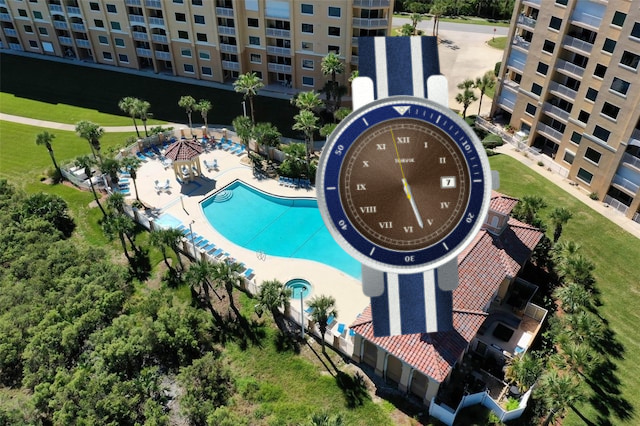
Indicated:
h=5 m=26 s=58
